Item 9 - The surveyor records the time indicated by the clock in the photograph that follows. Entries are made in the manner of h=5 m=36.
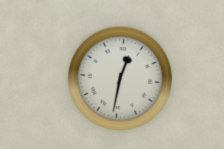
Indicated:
h=12 m=31
